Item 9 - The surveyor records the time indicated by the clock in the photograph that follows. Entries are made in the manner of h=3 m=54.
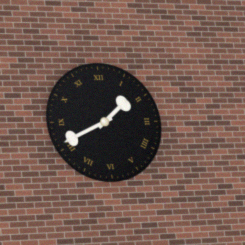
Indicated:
h=1 m=41
